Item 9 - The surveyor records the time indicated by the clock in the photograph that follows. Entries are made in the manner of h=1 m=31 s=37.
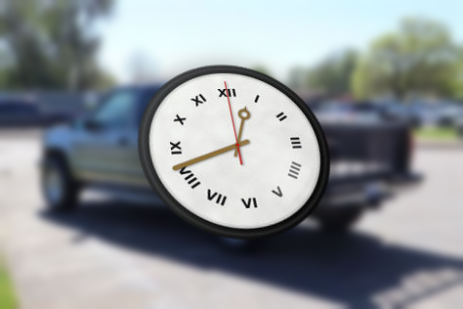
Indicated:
h=12 m=42 s=0
